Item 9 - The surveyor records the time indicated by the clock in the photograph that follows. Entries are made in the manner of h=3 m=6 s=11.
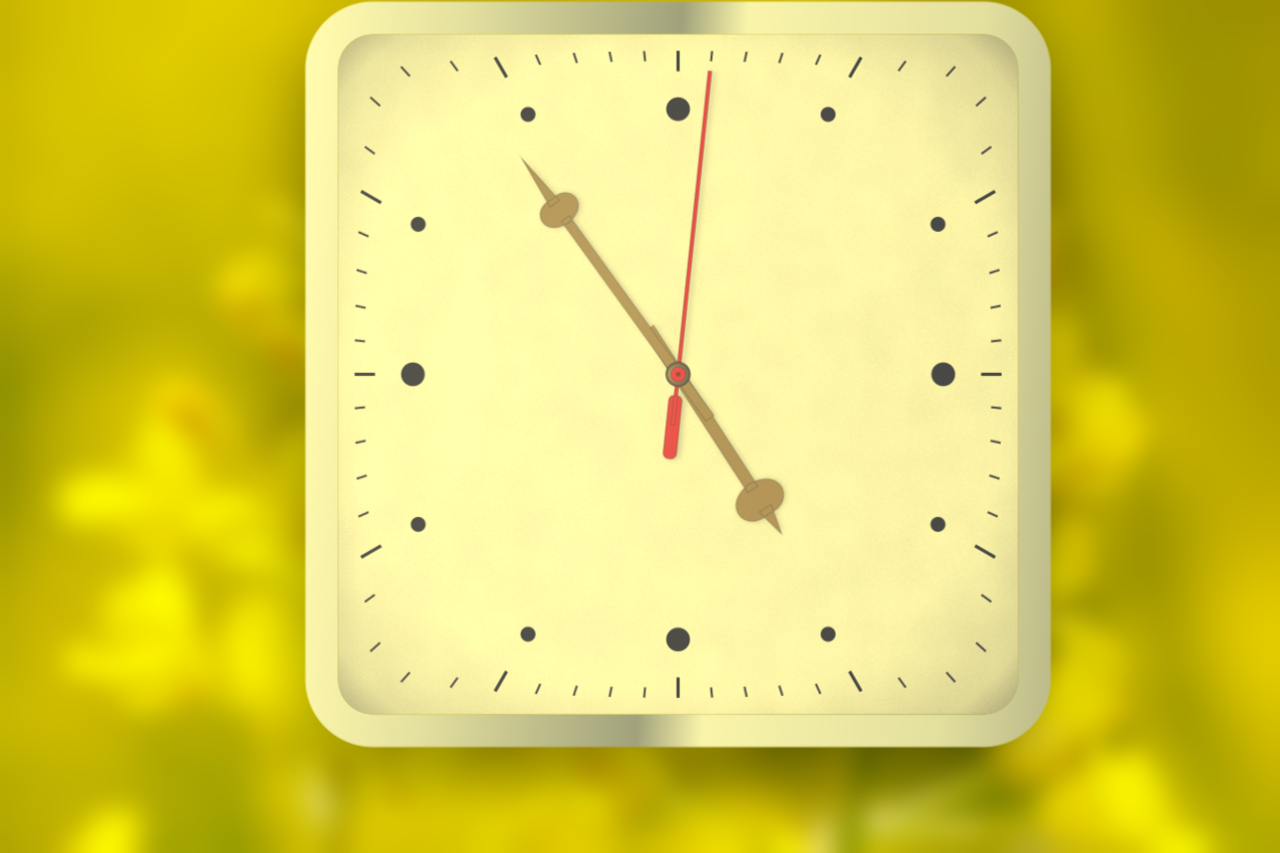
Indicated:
h=4 m=54 s=1
